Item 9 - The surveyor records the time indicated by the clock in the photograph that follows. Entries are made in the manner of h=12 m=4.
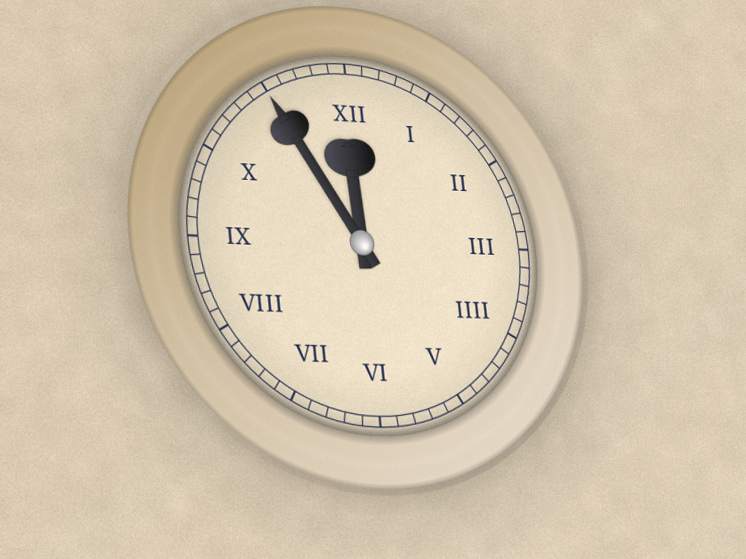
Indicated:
h=11 m=55
